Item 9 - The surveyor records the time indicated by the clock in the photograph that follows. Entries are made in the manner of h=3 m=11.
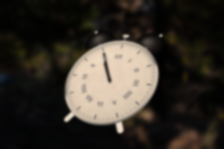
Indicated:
h=10 m=55
